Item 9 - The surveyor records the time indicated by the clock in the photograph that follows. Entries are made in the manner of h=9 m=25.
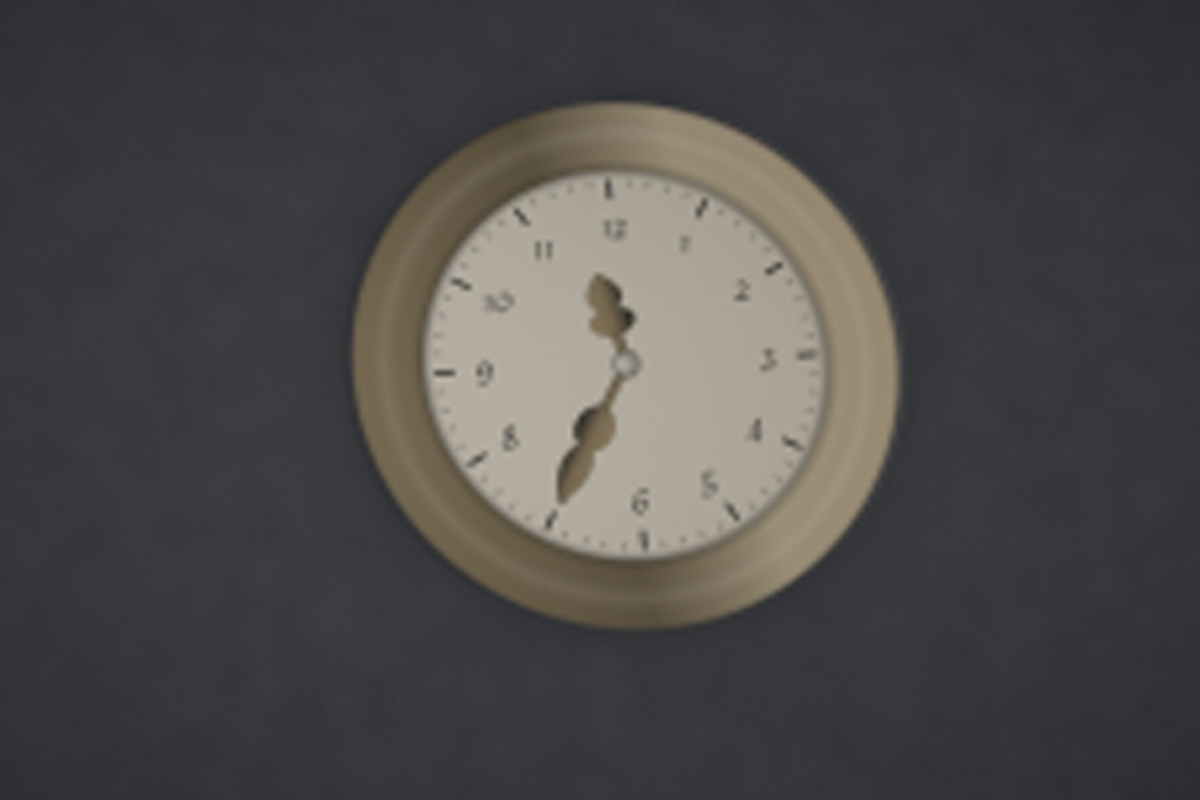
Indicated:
h=11 m=35
